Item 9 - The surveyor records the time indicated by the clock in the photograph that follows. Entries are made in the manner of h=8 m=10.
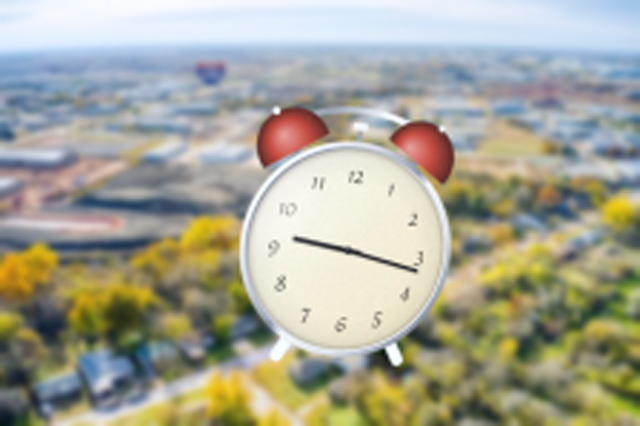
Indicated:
h=9 m=17
